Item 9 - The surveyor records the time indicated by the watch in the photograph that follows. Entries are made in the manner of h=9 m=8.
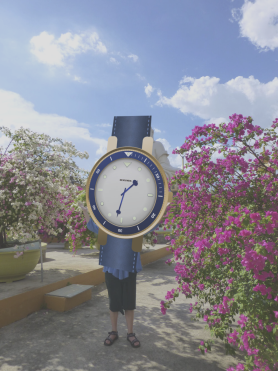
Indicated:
h=1 m=32
